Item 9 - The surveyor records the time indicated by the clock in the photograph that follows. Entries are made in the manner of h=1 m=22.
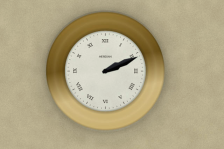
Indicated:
h=2 m=11
